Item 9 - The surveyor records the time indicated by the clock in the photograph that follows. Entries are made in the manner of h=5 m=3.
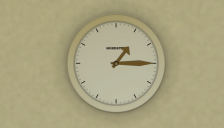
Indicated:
h=1 m=15
